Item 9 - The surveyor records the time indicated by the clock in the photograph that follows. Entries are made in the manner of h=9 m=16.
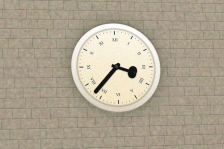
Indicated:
h=3 m=37
